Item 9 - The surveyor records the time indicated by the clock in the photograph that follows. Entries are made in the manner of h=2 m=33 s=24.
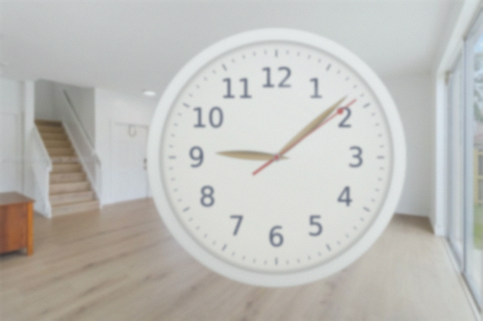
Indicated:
h=9 m=8 s=9
